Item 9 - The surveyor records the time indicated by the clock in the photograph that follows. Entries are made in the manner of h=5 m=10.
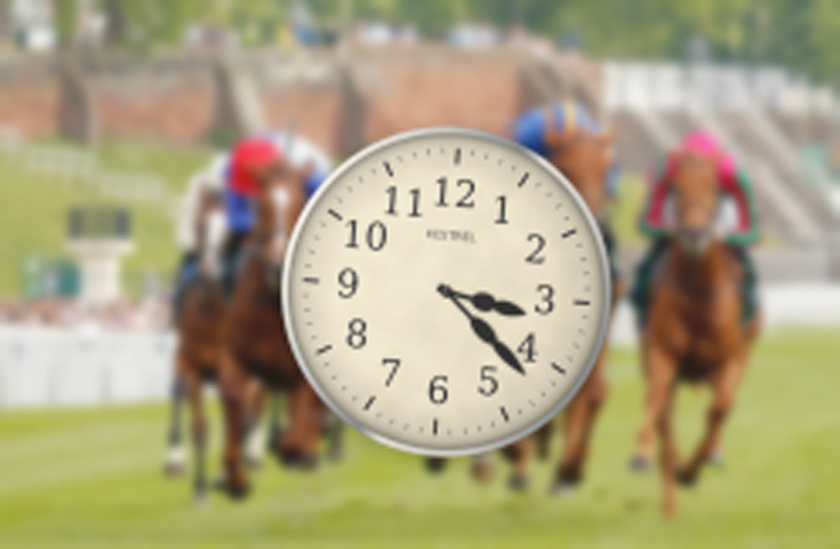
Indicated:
h=3 m=22
